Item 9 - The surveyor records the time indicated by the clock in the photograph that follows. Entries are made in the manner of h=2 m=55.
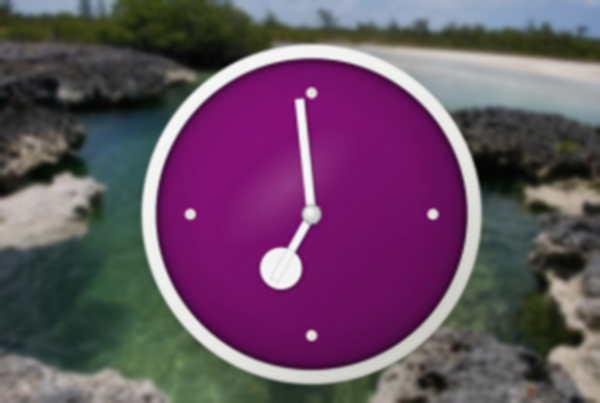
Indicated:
h=6 m=59
